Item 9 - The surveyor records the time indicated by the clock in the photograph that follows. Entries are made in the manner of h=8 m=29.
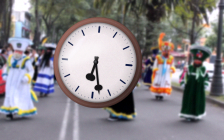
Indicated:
h=6 m=28
